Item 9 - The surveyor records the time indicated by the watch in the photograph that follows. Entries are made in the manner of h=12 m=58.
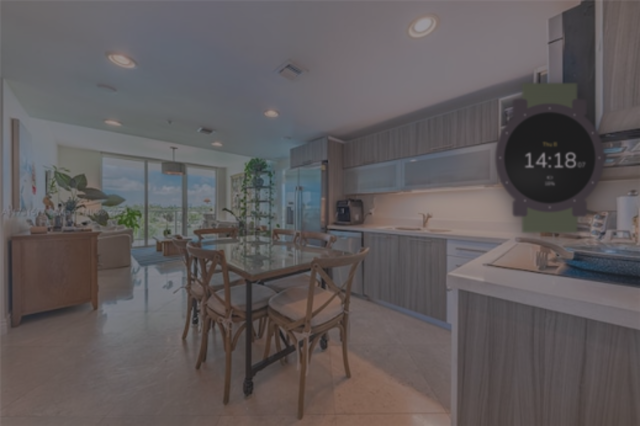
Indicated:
h=14 m=18
